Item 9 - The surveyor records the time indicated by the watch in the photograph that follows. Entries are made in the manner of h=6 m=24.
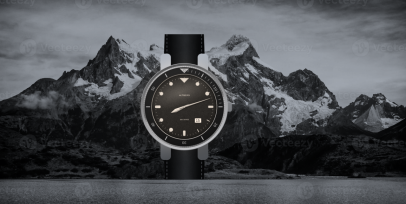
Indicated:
h=8 m=12
